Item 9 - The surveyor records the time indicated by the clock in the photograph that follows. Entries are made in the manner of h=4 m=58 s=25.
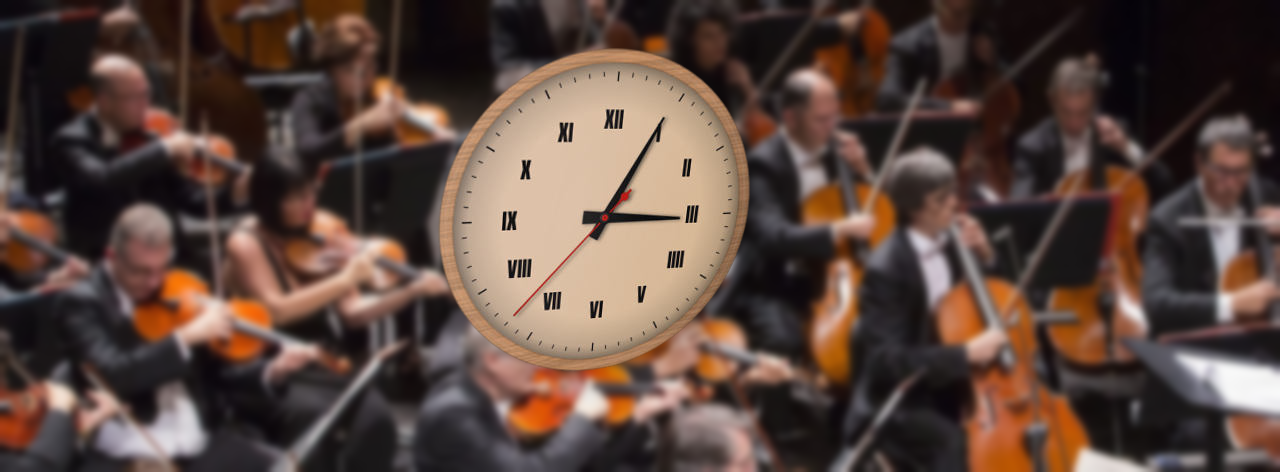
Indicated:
h=3 m=4 s=37
